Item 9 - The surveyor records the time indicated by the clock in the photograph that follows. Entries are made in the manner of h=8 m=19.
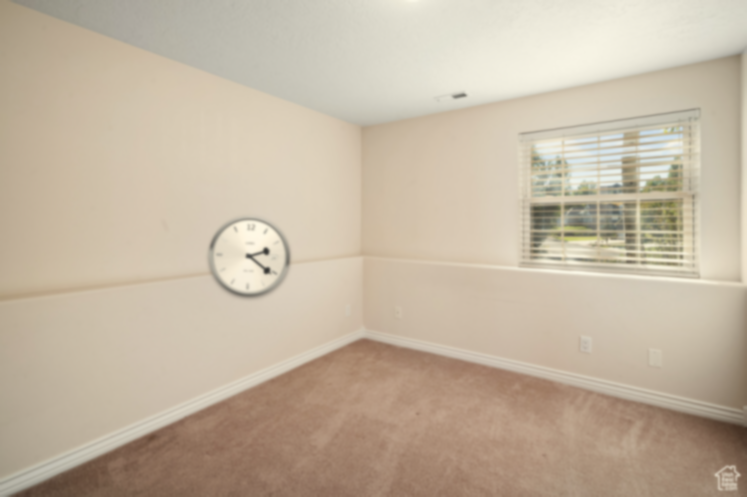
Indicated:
h=2 m=21
